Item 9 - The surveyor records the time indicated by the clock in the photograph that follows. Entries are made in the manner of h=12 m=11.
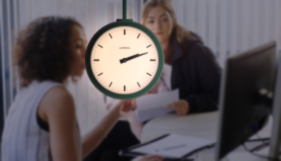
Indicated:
h=2 m=12
